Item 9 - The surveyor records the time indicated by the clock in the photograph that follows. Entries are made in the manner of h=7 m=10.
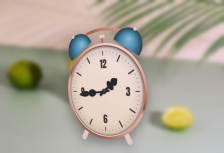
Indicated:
h=1 m=44
